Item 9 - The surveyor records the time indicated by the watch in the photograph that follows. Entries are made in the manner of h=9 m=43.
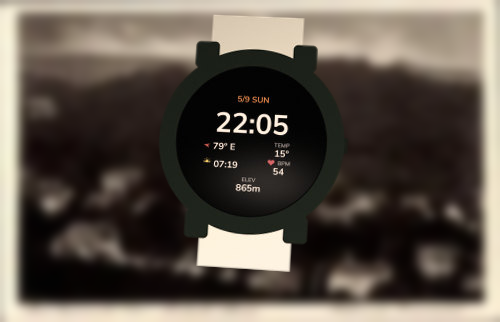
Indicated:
h=22 m=5
